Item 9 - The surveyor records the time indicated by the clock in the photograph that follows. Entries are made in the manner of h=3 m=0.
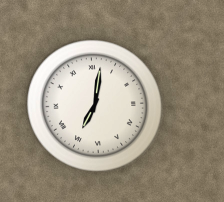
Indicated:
h=7 m=2
